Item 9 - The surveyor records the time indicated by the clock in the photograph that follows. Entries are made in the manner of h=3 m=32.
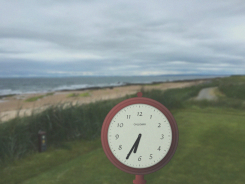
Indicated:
h=6 m=35
